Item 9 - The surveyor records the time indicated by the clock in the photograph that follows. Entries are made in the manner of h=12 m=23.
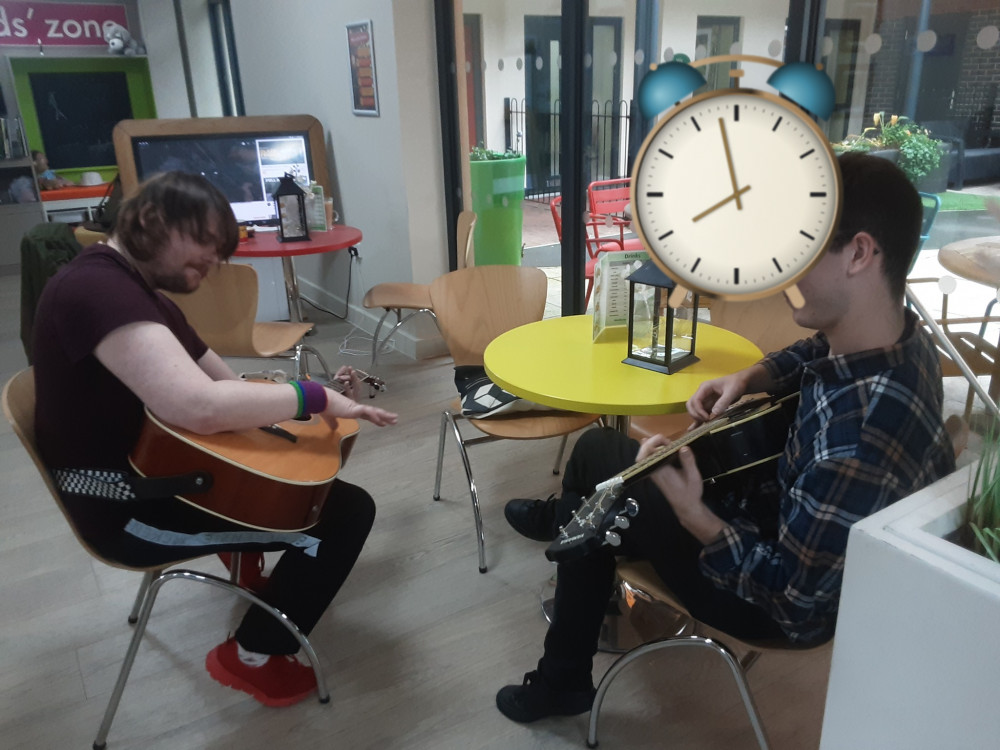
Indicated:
h=7 m=58
